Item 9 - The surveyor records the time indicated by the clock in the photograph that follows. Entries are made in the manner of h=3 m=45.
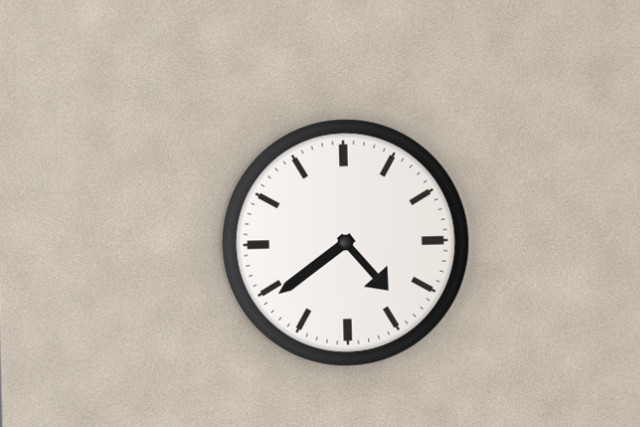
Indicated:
h=4 m=39
